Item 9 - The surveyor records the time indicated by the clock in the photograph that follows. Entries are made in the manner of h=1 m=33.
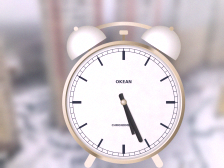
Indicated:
h=5 m=26
